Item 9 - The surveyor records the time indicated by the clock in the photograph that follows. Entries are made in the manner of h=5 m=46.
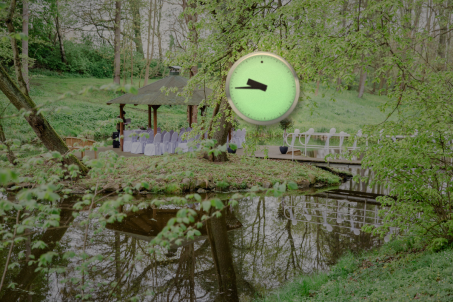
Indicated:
h=9 m=45
